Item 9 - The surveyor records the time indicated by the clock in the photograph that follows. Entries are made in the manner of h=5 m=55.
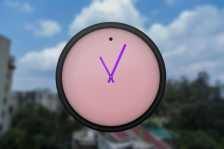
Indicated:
h=11 m=4
